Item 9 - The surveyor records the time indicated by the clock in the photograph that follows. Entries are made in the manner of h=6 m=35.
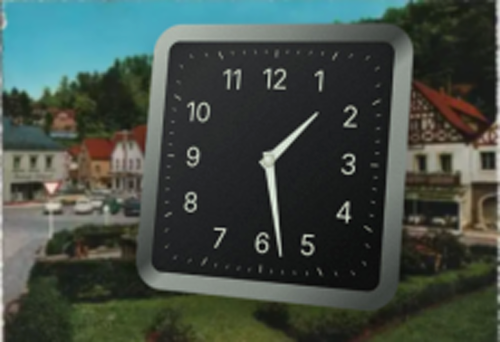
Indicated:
h=1 m=28
